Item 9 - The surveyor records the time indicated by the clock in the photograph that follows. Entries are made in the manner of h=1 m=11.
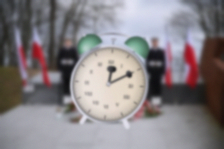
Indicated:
h=12 m=10
